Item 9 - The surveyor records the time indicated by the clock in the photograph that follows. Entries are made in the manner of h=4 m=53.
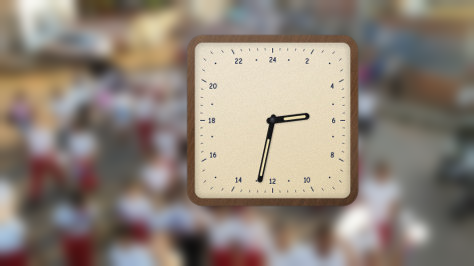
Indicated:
h=5 m=32
